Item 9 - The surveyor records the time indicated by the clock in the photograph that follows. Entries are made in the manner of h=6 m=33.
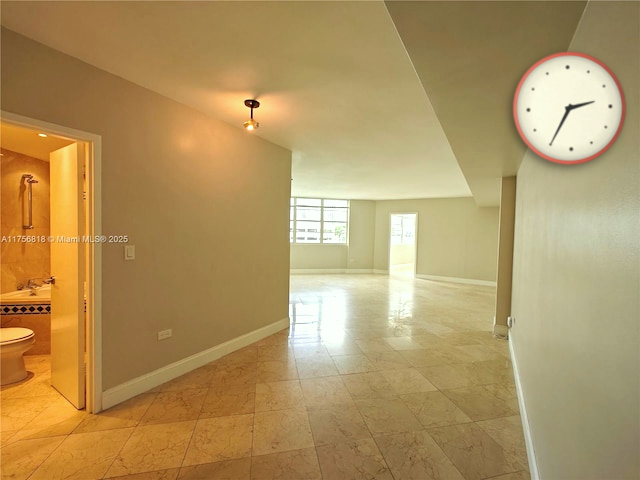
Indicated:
h=2 m=35
